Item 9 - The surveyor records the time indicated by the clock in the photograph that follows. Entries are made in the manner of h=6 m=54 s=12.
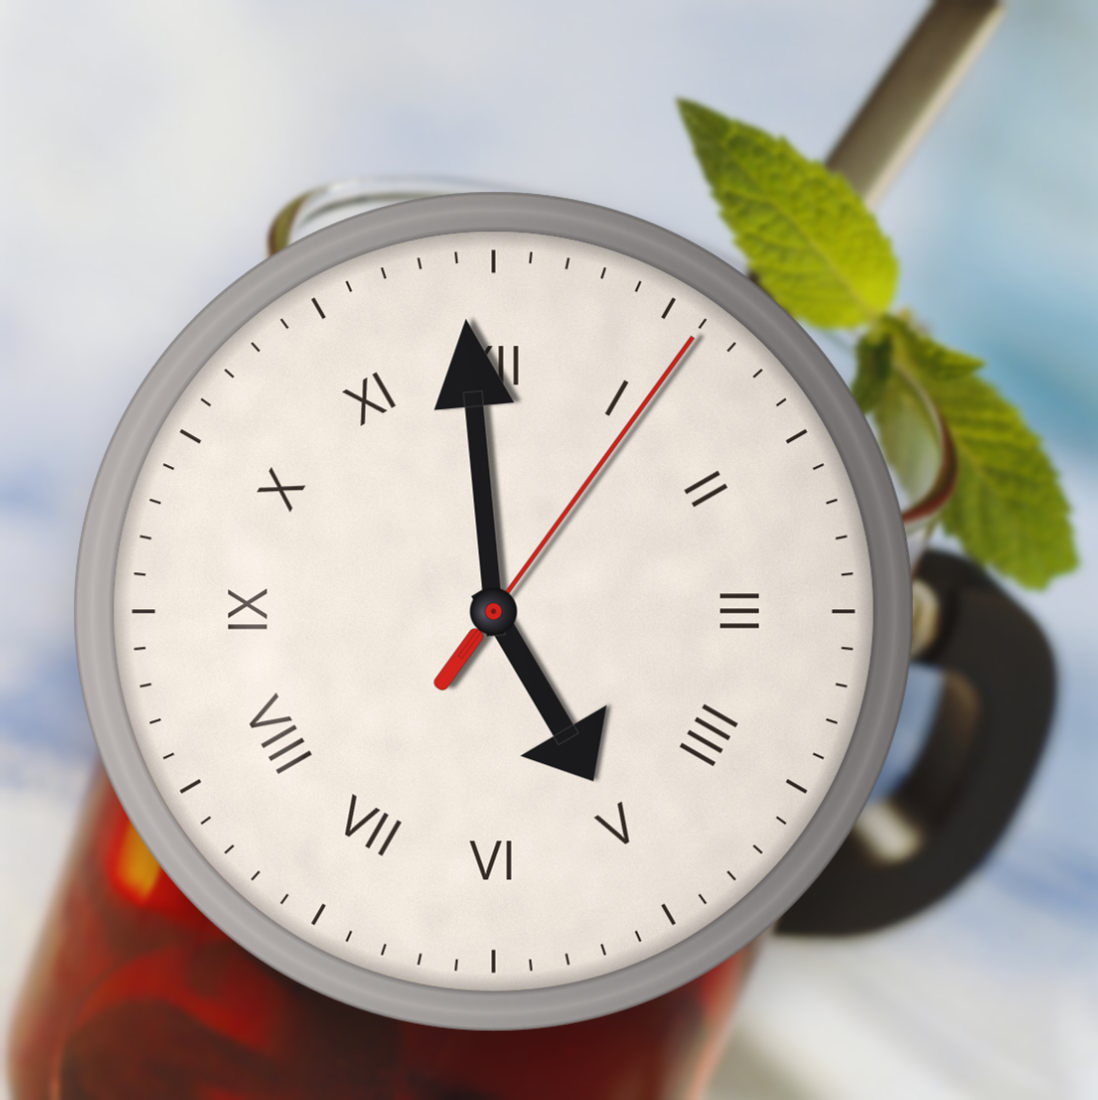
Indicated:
h=4 m=59 s=6
